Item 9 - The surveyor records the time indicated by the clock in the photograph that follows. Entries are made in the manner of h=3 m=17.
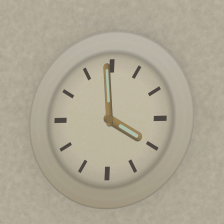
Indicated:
h=3 m=59
